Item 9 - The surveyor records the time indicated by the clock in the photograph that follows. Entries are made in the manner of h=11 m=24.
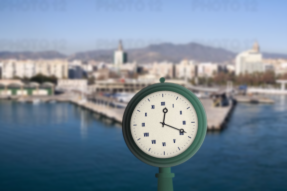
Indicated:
h=12 m=19
